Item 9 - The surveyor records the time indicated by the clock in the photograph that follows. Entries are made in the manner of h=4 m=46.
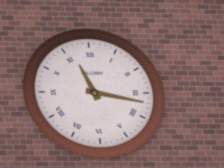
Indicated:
h=11 m=17
